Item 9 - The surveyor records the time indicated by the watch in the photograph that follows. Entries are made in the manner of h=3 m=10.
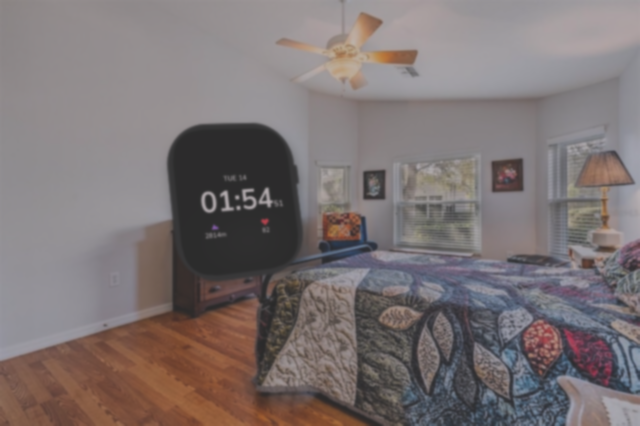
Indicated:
h=1 m=54
